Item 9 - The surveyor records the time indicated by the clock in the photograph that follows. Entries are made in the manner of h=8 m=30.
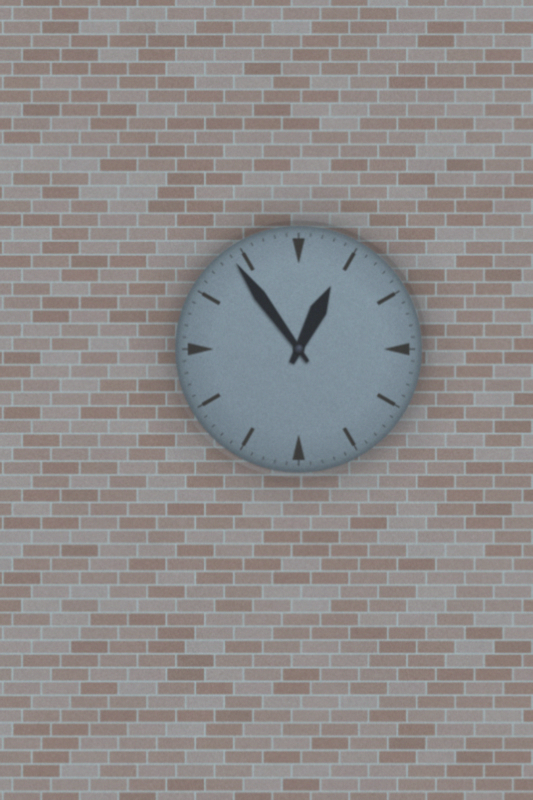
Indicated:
h=12 m=54
